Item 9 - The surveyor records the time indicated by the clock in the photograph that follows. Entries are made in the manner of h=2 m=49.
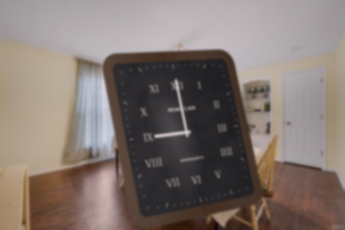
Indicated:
h=9 m=0
